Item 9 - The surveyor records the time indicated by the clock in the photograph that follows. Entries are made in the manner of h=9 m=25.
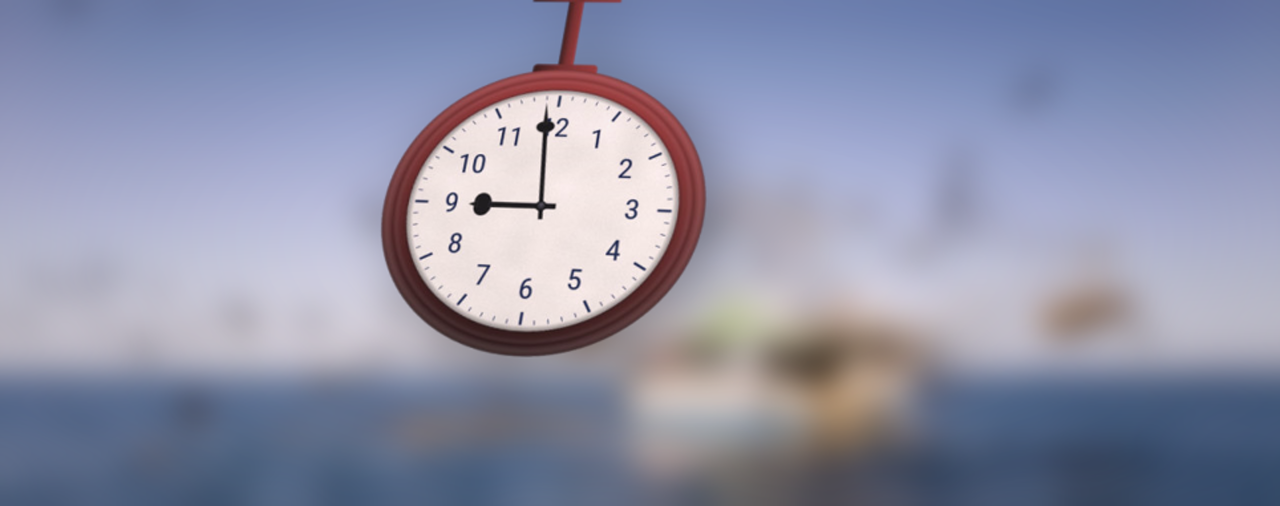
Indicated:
h=8 m=59
